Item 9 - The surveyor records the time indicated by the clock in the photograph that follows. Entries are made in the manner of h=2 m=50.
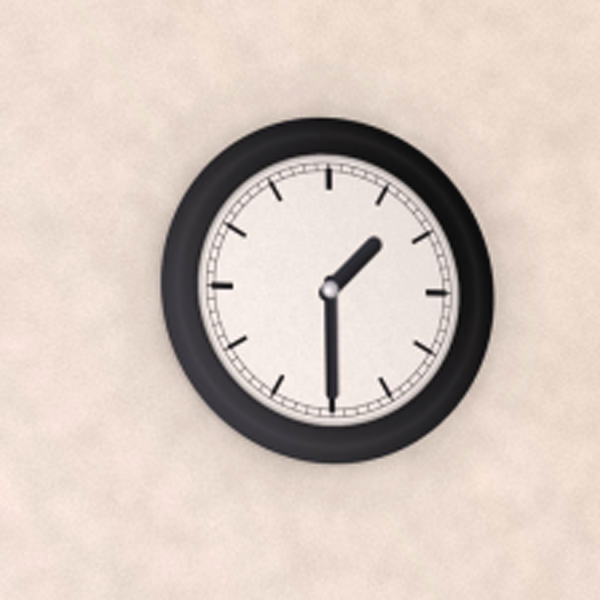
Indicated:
h=1 m=30
